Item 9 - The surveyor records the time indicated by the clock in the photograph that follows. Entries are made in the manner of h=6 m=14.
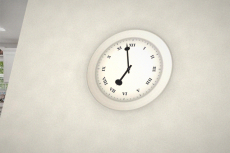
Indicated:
h=6 m=58
